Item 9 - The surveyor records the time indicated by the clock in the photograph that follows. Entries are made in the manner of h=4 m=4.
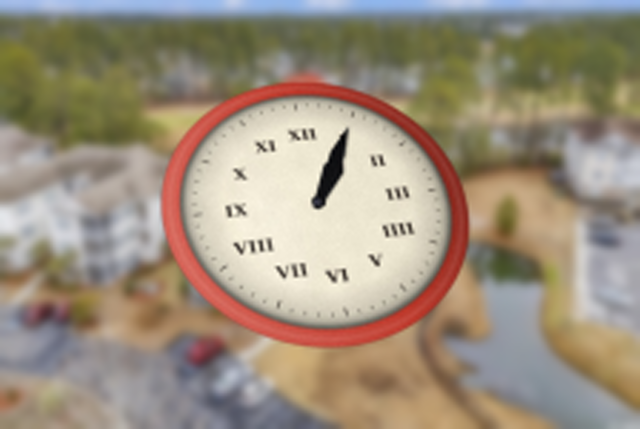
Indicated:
h=1 m=5
